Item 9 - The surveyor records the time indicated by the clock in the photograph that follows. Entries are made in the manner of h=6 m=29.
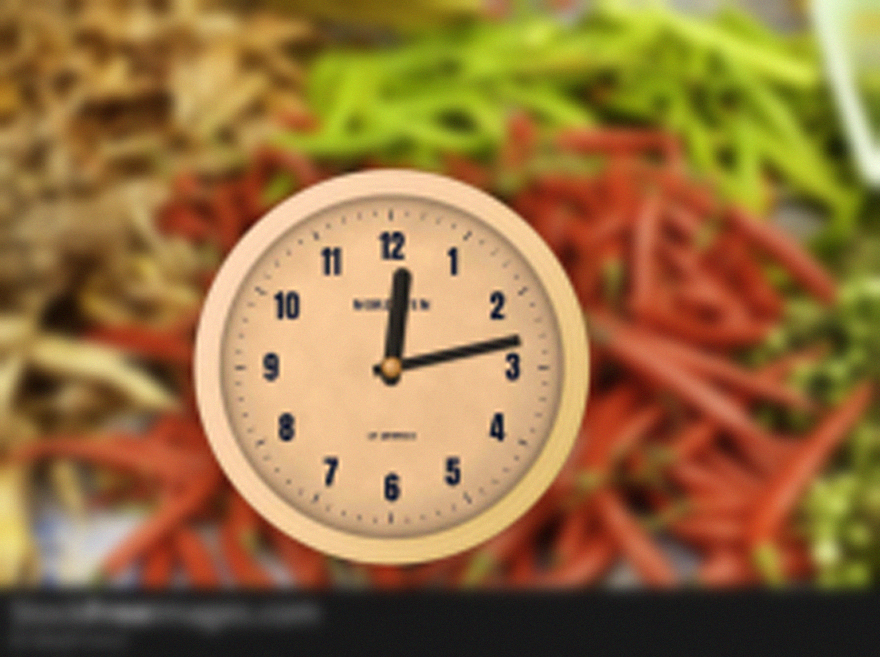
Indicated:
h=12 m=13
